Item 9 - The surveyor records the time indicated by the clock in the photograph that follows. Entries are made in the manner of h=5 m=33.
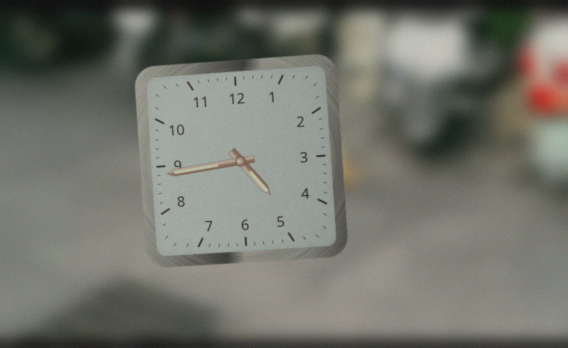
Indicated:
h=4 m=44
